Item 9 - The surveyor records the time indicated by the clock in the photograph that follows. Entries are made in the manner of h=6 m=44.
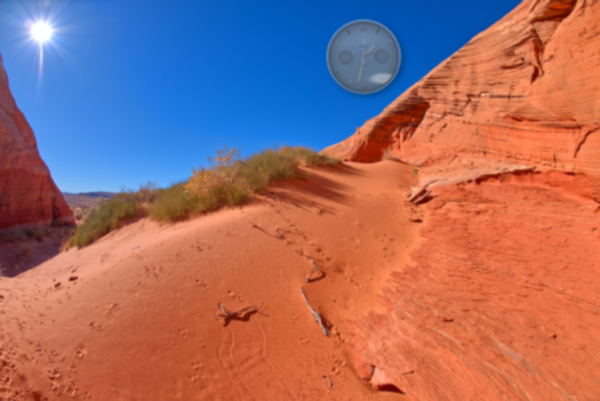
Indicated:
h=1 m=32
